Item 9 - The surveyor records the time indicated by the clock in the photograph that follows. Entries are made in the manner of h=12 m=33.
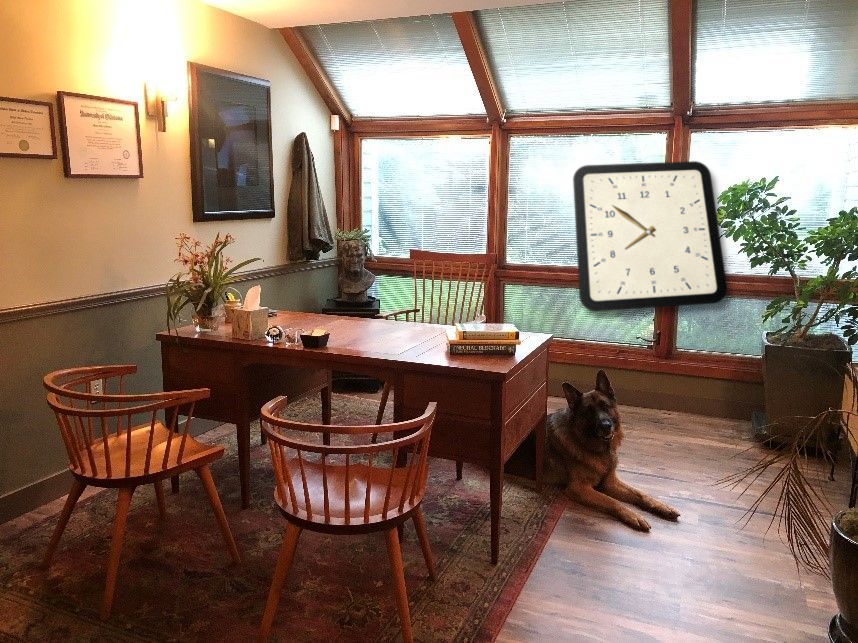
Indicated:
h=7 m=52
